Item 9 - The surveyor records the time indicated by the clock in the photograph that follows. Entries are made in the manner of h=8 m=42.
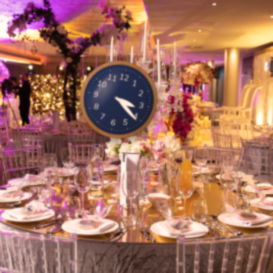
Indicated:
h=3 m=21
